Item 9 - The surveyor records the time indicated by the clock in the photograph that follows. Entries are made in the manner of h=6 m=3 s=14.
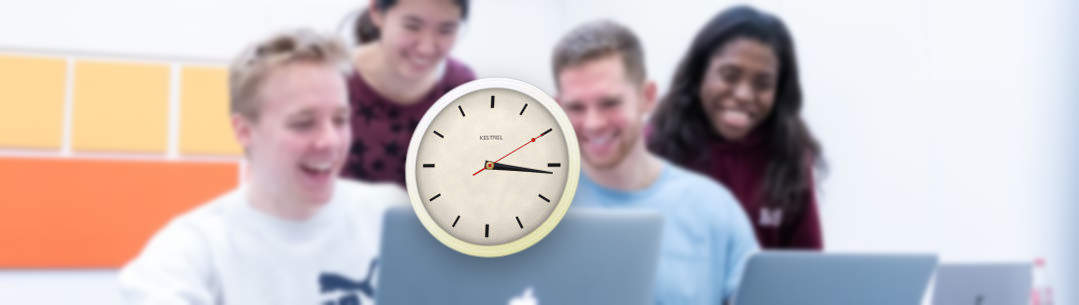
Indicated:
h=3 m=16 s=10
